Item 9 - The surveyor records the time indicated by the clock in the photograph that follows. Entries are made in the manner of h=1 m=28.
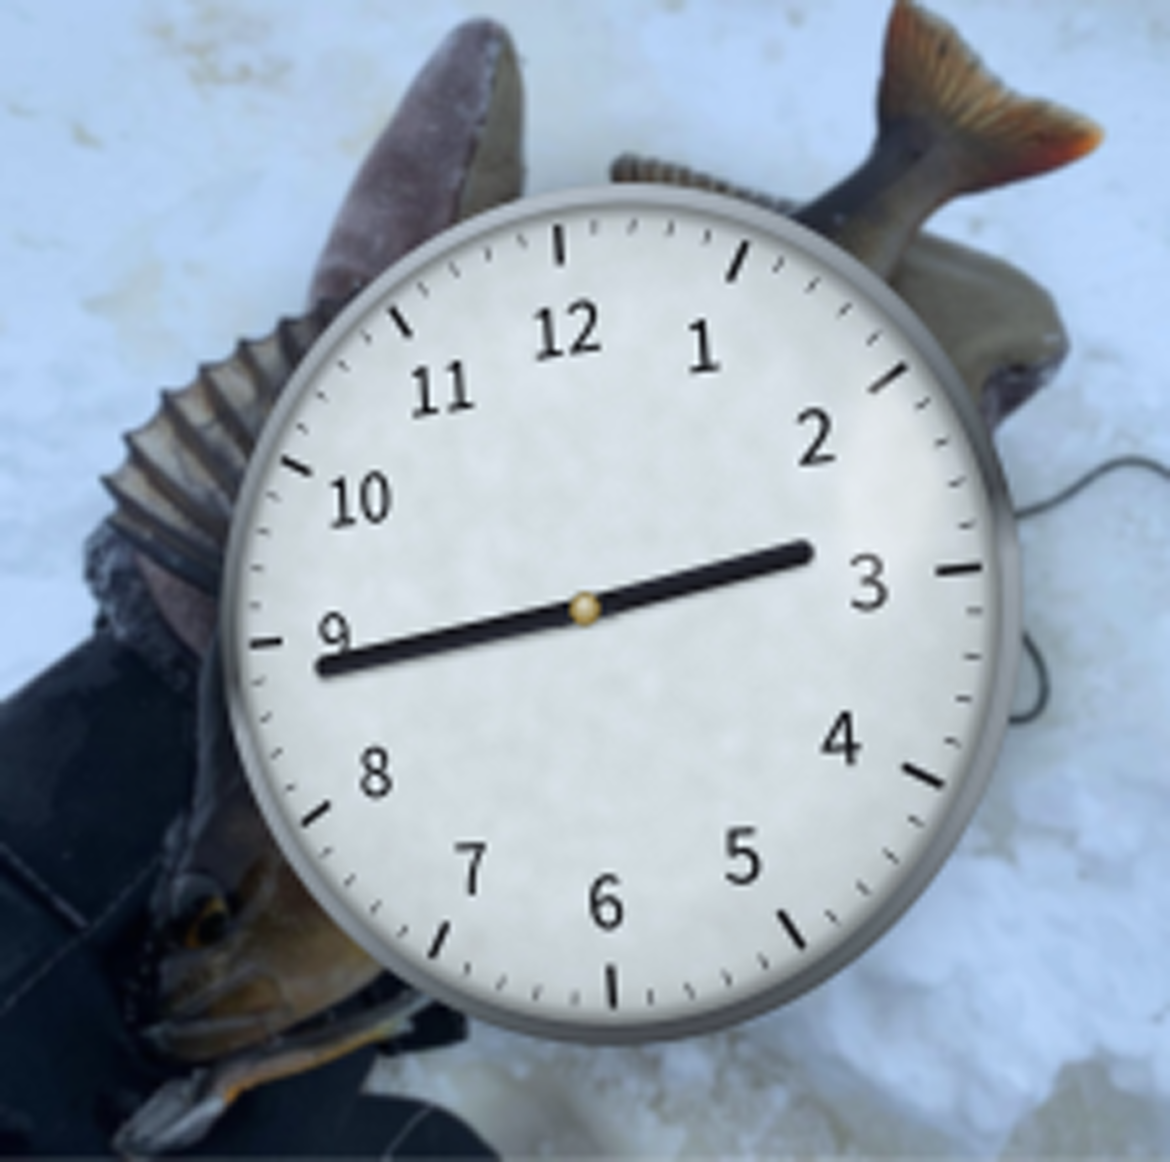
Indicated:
h=2 m=44
